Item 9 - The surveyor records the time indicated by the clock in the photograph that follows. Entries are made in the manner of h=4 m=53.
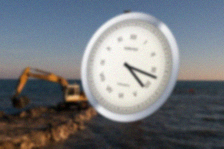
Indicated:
h=4 m=17
